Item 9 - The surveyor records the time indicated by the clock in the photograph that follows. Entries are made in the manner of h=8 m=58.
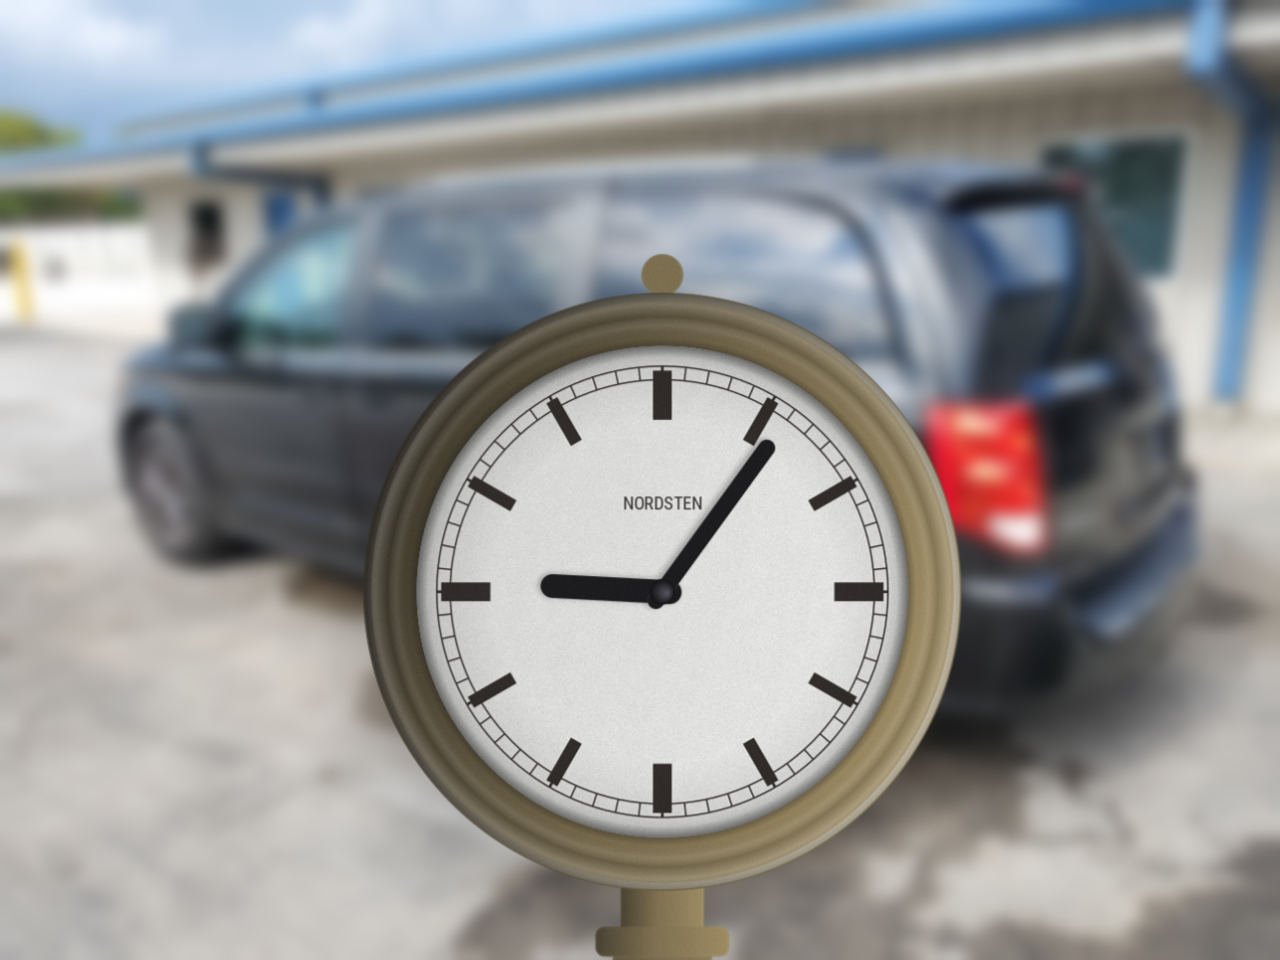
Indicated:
h=9 m=6
